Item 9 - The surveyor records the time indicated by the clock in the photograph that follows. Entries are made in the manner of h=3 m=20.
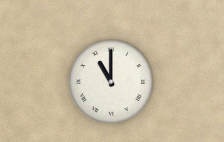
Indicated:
h=11 m=0
